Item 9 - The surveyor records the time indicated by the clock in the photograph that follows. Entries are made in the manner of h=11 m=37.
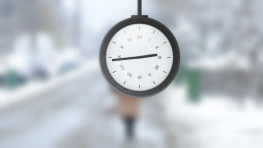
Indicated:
h=2 m=44
